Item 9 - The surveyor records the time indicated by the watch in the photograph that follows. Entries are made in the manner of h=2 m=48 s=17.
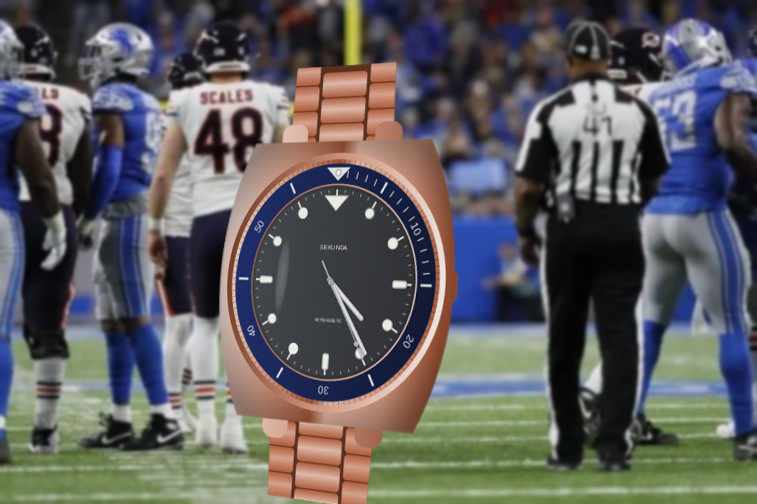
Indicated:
h=4 m=24 s=25
